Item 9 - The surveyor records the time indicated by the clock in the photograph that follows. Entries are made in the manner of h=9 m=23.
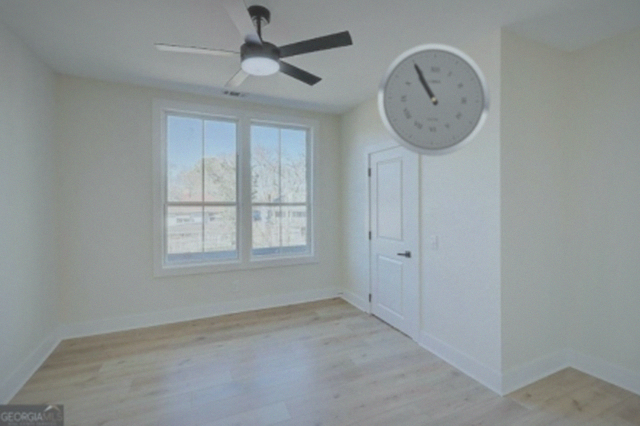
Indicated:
h=10 m=55
